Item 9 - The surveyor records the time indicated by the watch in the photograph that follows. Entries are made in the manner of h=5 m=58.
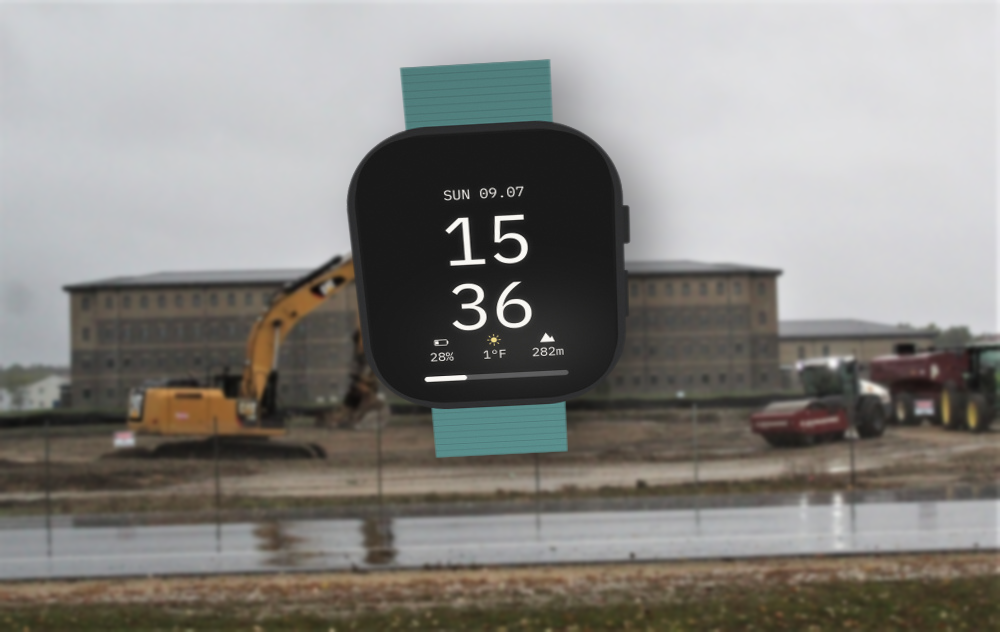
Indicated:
h=15 m=36
